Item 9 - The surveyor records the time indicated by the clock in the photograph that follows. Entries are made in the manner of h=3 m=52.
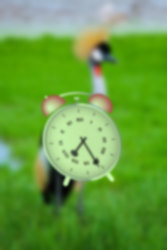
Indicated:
h=7 m=26
